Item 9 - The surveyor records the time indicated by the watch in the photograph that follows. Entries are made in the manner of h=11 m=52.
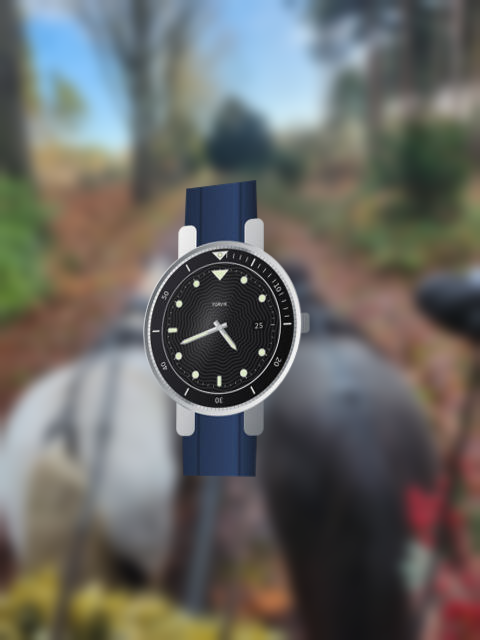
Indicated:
h=4 m=42
